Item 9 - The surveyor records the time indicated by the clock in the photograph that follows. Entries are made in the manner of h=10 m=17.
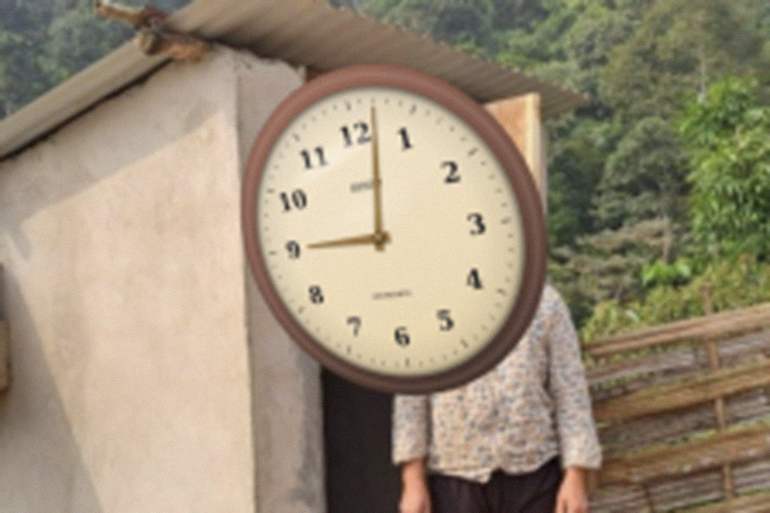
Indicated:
h=9 m=2
